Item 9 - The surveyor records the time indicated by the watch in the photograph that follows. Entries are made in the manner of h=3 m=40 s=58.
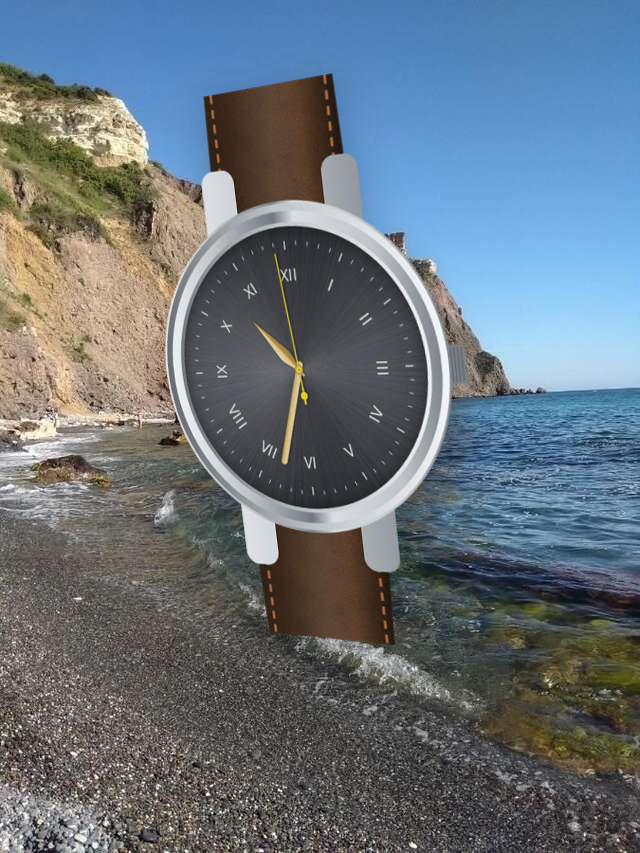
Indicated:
h=10 m=32 s=59
